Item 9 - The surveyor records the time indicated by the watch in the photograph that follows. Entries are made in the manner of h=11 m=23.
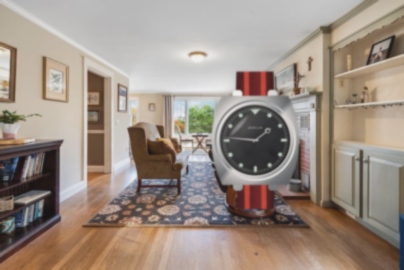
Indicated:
h=1 m=46
